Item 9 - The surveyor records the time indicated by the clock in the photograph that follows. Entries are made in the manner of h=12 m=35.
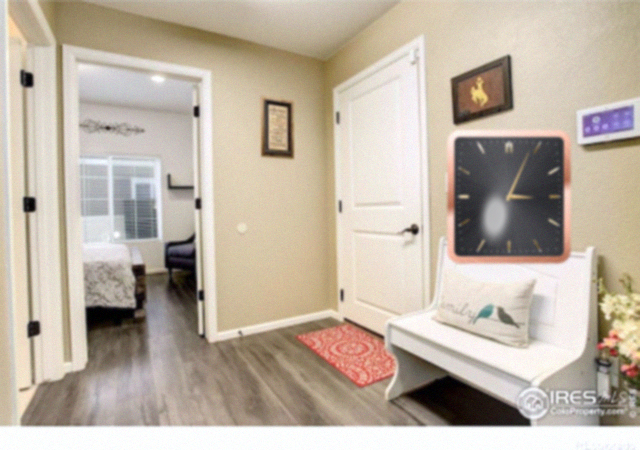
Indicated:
h=3 m=4
